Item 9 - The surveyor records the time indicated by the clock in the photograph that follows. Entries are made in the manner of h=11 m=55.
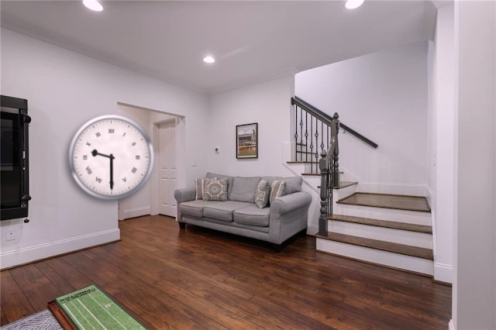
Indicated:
h=9 m=30
